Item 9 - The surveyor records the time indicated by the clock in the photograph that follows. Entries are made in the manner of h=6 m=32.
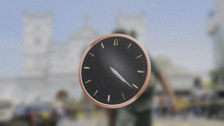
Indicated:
h=4 m=21
